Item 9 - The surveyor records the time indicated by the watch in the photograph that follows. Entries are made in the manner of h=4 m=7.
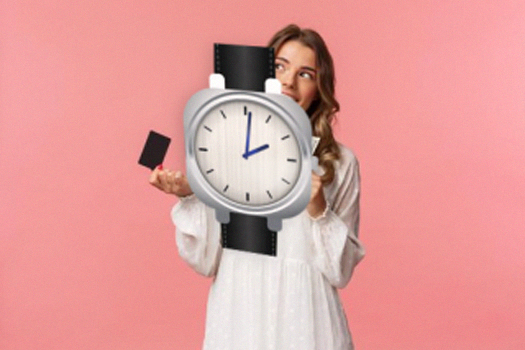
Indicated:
h=2 m=1
